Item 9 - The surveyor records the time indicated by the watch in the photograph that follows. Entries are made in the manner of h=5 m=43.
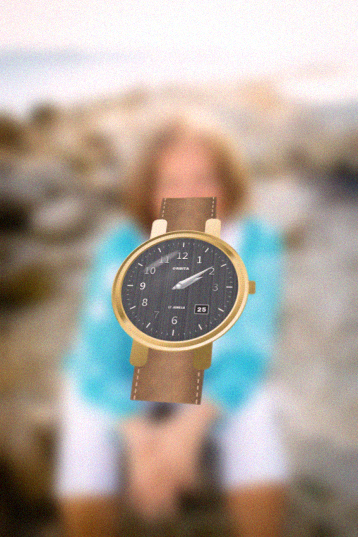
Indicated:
h=2 m=9
